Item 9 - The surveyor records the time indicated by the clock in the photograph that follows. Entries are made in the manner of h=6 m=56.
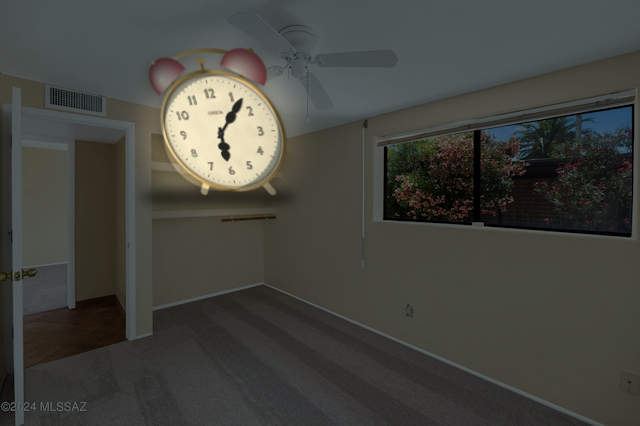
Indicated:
h=6 m=7
